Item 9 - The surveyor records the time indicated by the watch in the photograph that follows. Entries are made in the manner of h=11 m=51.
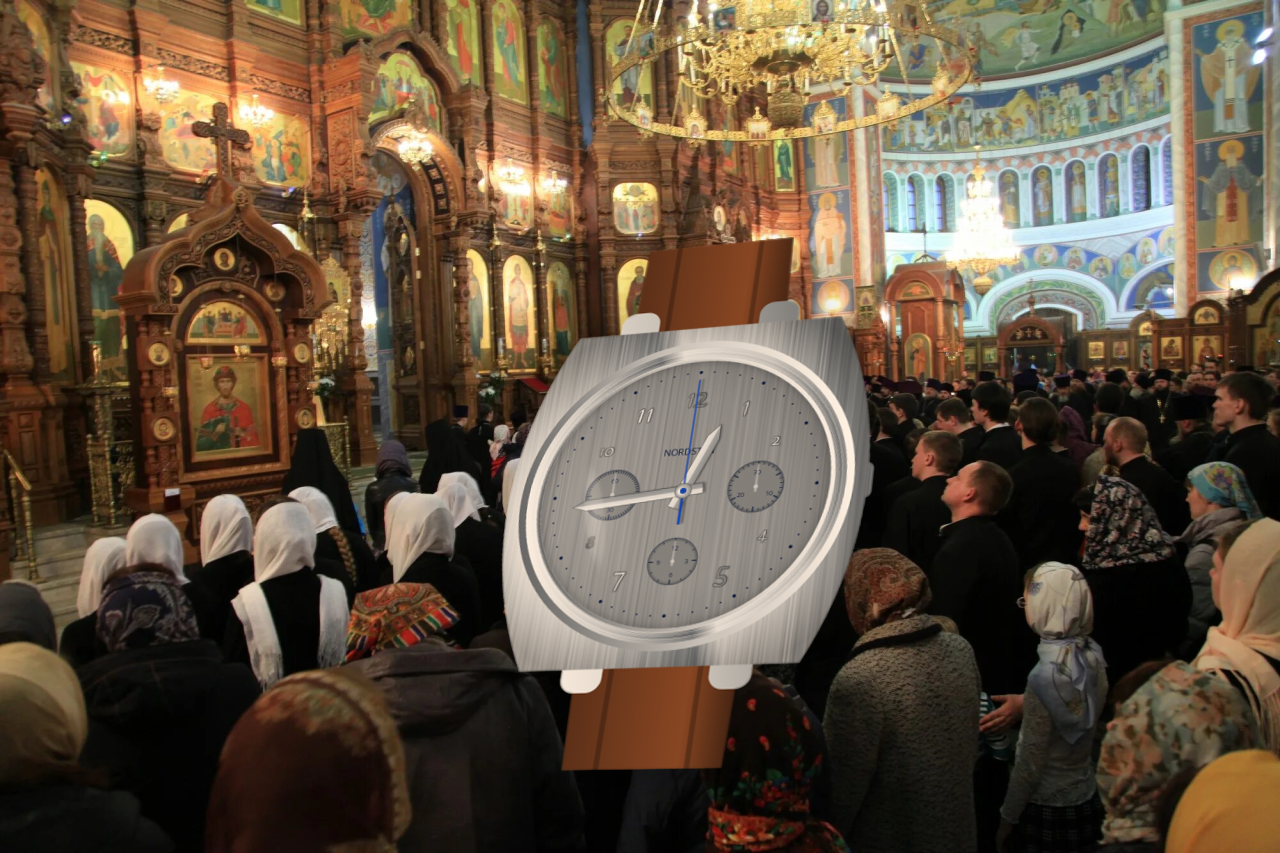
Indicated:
h=12 m=44
